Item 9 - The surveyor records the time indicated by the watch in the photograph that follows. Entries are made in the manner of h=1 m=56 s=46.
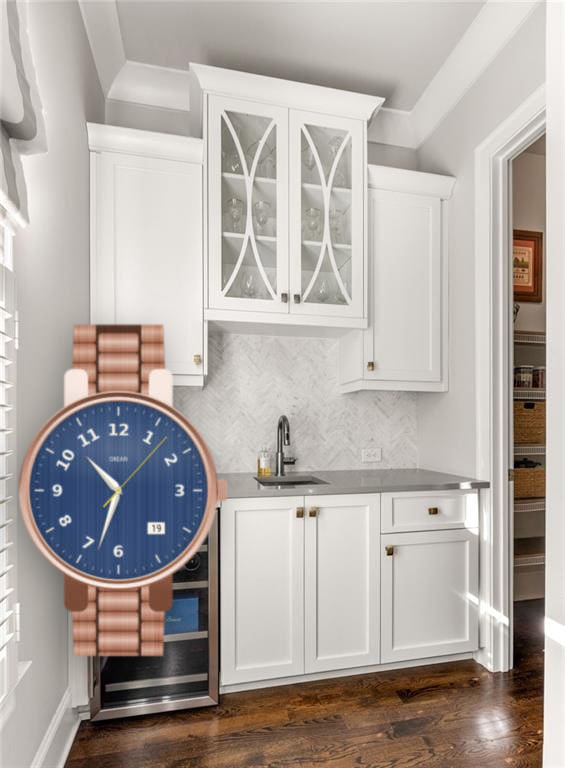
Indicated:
h=10 m=33 s=7
